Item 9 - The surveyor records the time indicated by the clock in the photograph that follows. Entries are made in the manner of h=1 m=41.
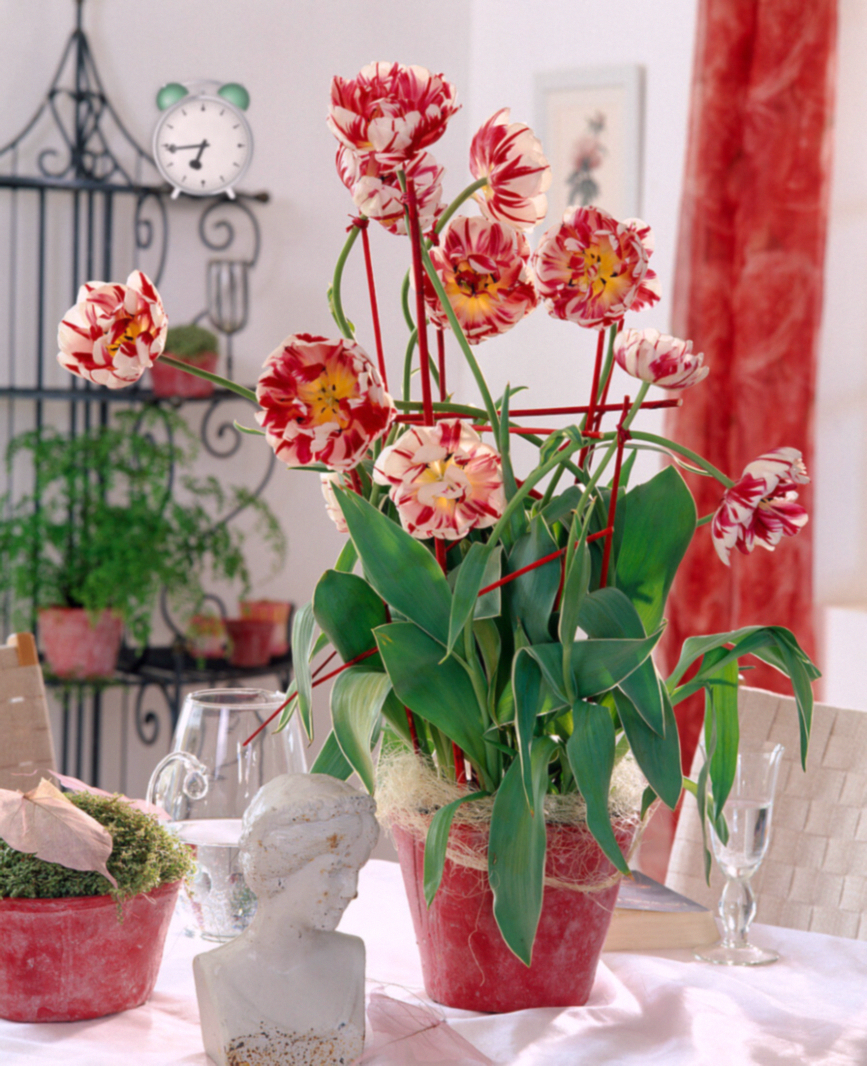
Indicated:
h=6 m=44
